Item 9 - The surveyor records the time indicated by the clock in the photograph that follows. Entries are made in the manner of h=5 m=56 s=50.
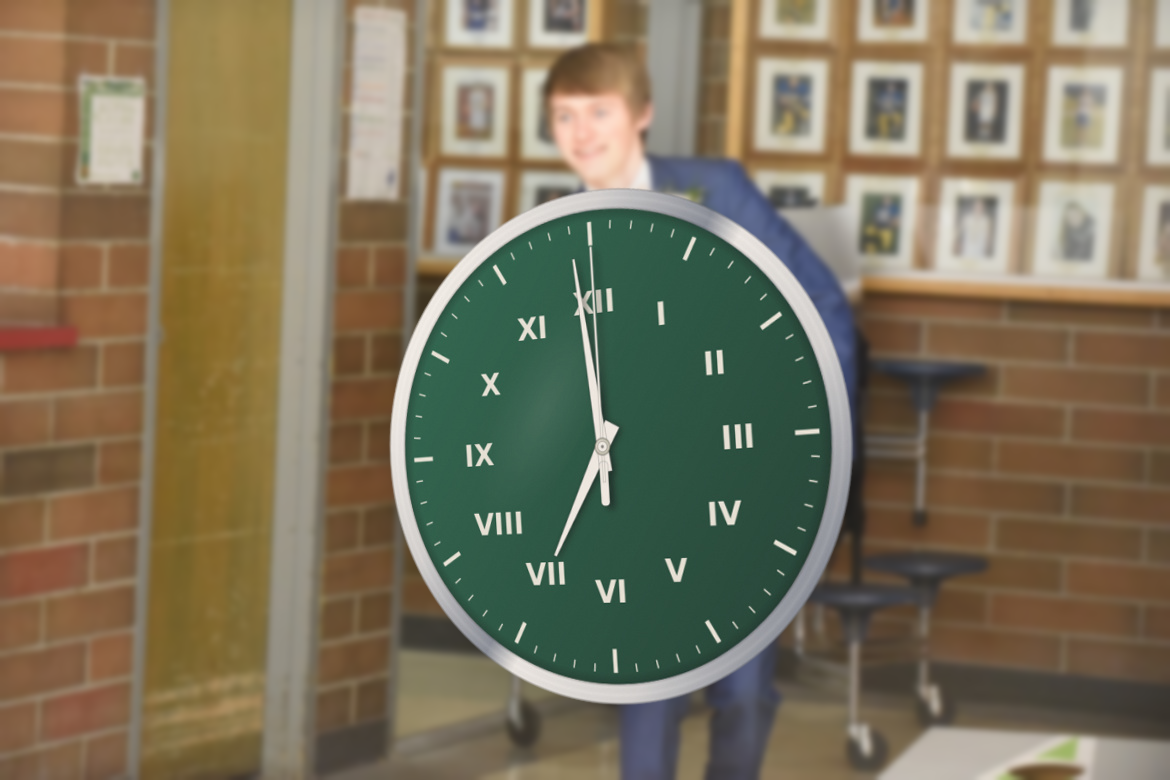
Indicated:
h=6 m=59 s=0
